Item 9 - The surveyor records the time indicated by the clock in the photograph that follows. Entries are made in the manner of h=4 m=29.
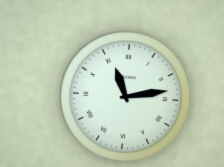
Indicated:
h=11 m=13
